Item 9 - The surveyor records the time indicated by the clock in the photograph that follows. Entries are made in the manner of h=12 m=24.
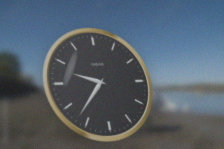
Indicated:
h=9 m=37
